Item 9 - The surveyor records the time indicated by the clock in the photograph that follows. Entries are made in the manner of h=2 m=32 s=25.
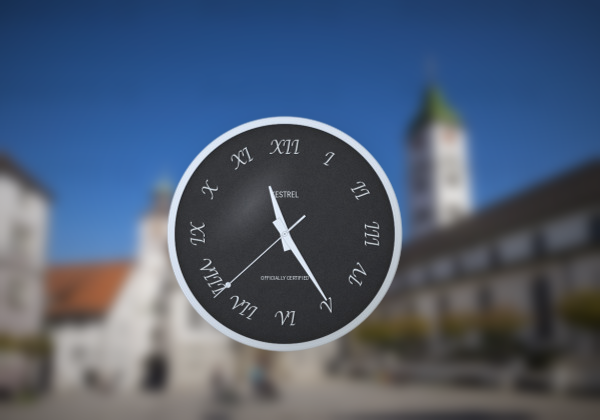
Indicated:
h=11 m=24 s=38
